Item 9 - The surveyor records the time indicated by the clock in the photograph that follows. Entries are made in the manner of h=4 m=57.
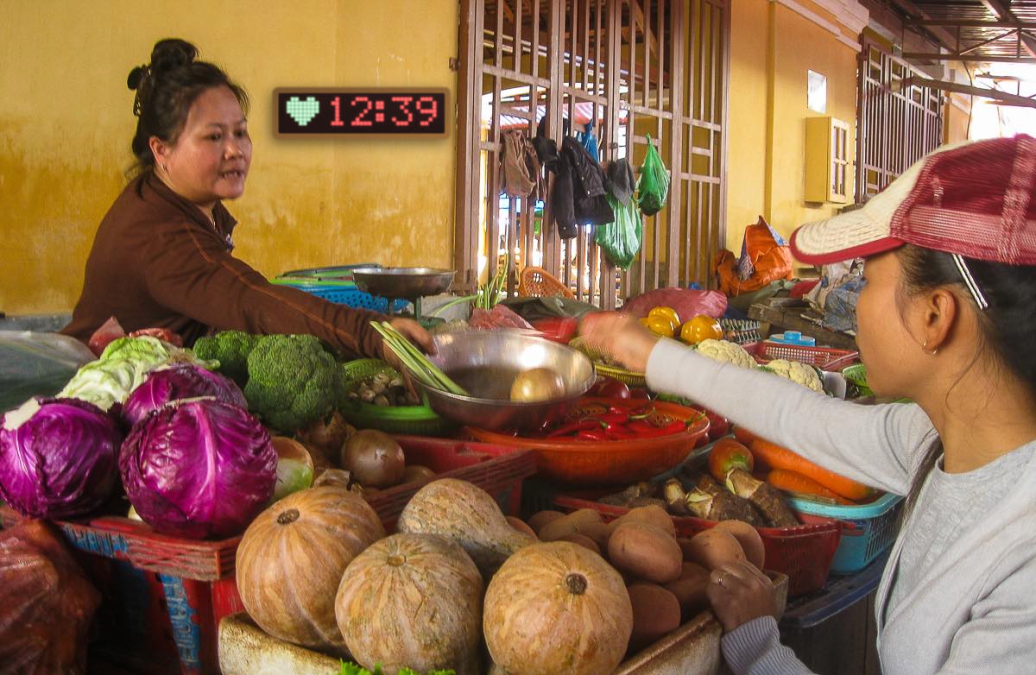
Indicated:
h=12 m=39
